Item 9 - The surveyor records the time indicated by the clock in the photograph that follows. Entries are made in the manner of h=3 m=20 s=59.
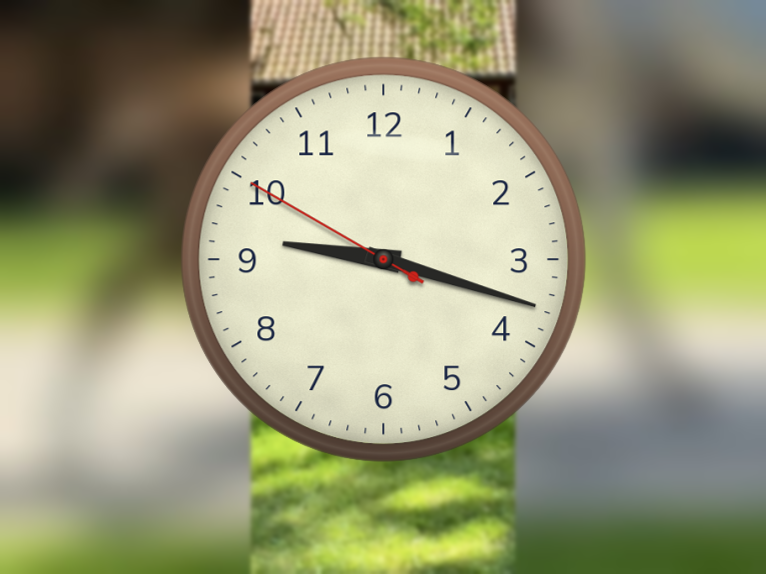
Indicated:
h=9 m=17 s=50
